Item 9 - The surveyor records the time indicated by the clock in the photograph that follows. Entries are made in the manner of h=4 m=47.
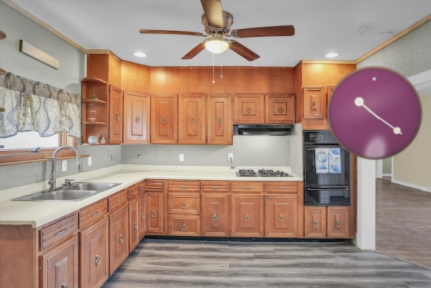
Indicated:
h=10 m=21
